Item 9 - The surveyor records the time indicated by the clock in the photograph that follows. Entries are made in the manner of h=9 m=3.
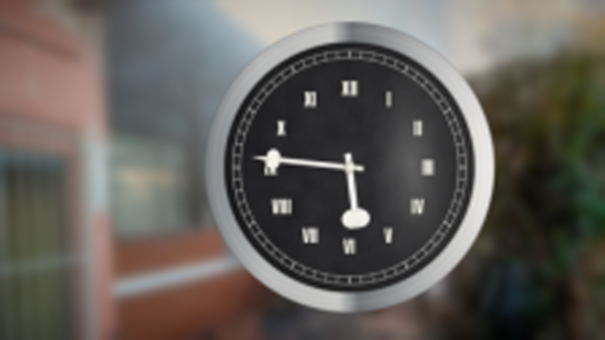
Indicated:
h=5 m=46
